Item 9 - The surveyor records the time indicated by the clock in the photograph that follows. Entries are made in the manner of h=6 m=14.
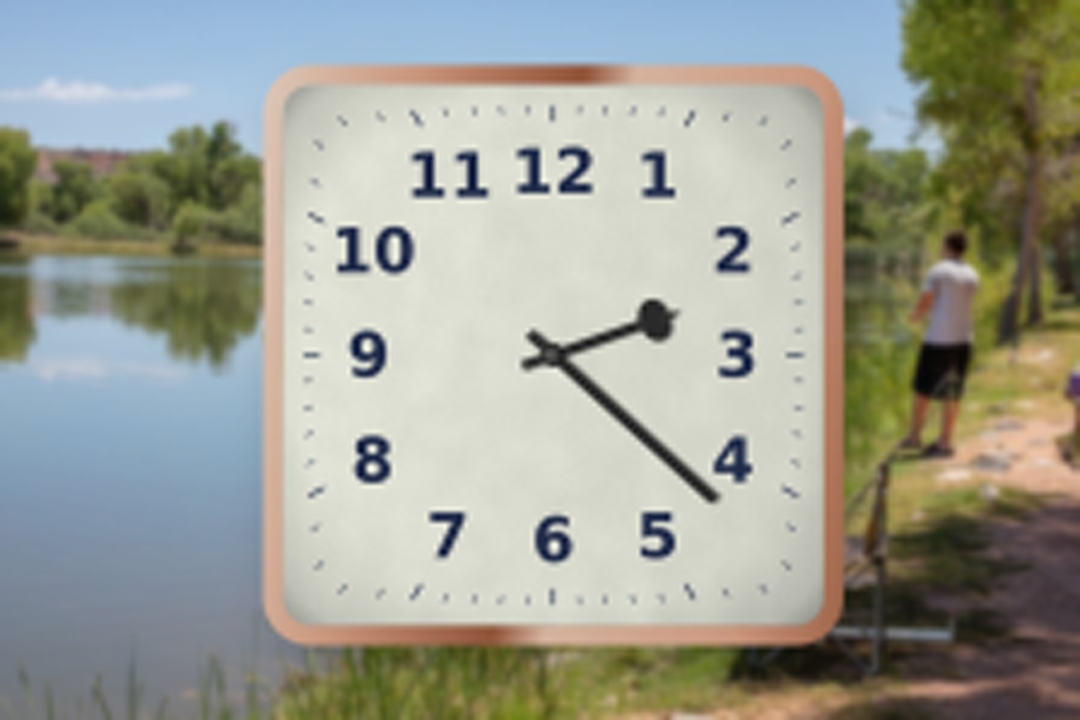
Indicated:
h=2 m=22
